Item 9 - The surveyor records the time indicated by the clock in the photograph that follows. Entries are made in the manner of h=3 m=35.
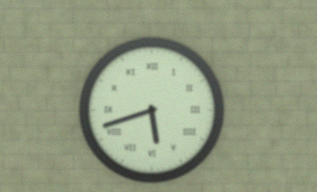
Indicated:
h=5 m=42
